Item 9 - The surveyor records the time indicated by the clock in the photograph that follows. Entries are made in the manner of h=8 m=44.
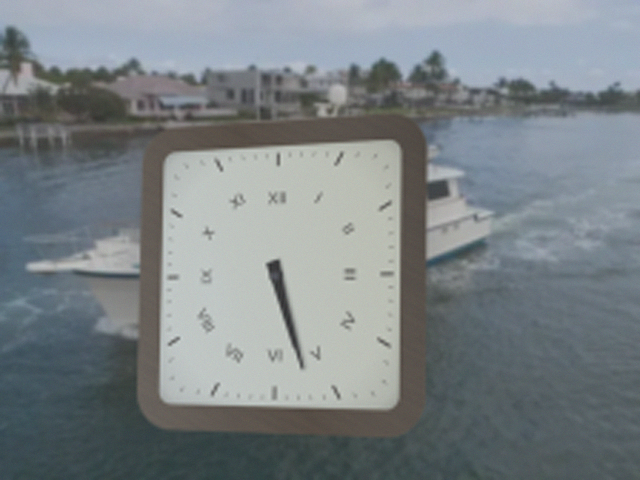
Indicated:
h=5 m=27
